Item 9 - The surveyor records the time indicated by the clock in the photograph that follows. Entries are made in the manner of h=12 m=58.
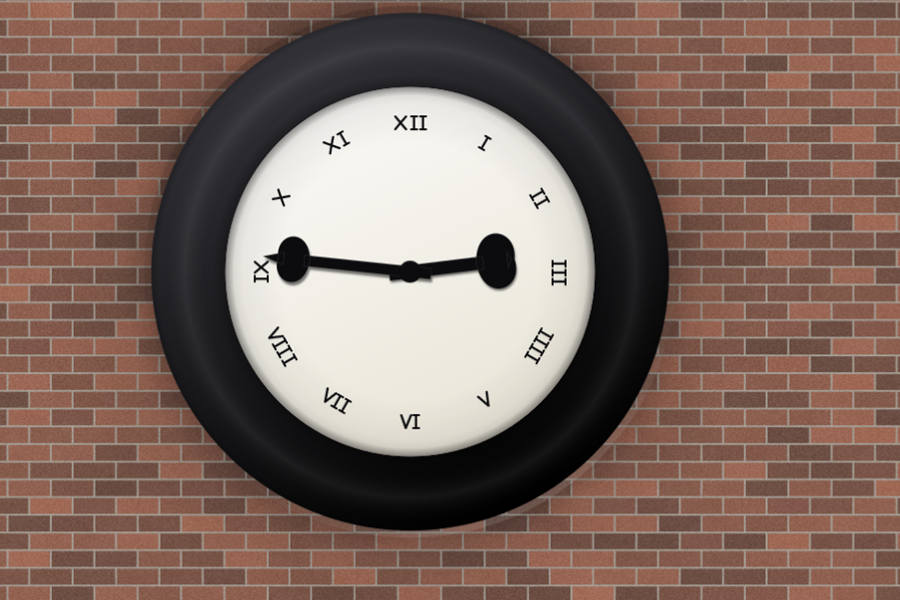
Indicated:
h=2 m=46
